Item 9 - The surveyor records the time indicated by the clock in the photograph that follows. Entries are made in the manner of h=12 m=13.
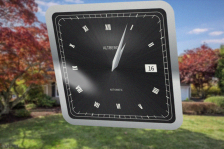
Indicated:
h=1 m=4
